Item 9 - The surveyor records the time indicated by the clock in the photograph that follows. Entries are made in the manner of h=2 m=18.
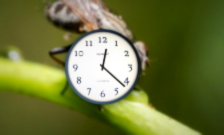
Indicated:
h=12 m=22
